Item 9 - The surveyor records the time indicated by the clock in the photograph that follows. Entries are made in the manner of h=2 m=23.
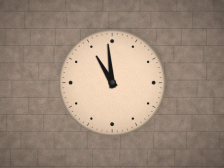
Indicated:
h=10 m=59
